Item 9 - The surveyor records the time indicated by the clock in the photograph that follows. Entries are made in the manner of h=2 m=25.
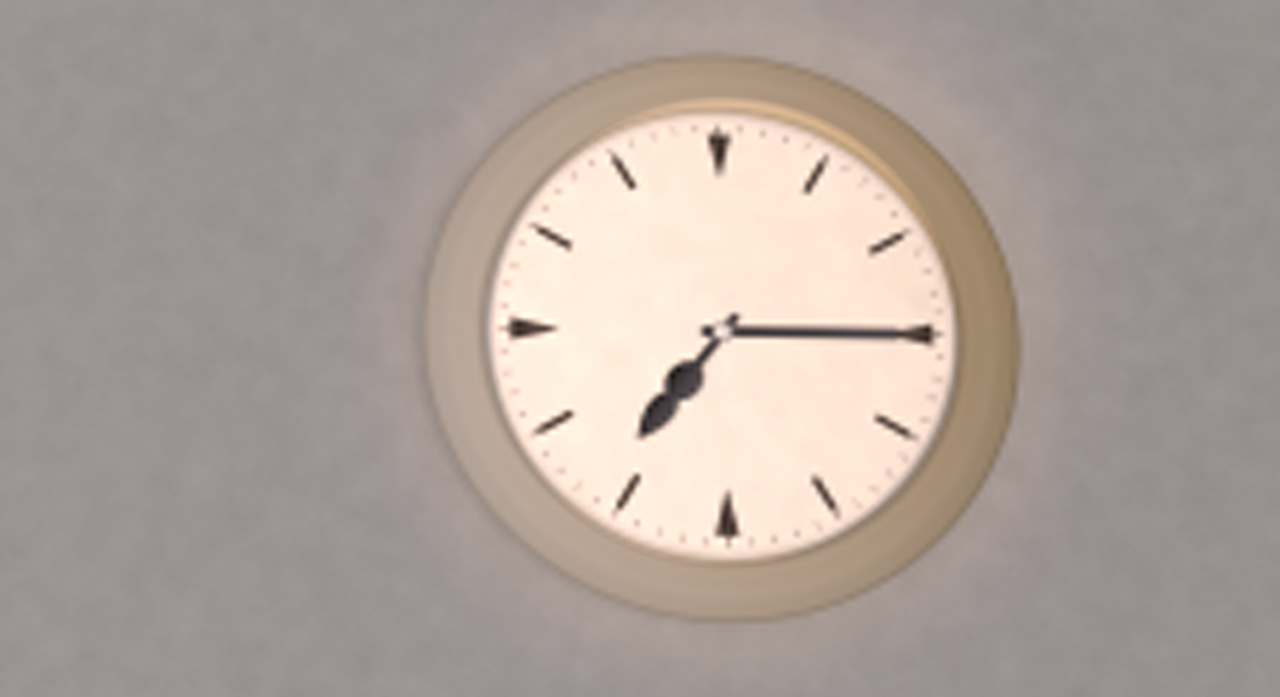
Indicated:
h=7 m=15
